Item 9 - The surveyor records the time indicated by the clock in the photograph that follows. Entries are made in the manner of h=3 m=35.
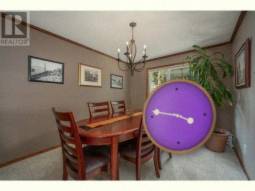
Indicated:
h=3 m=47
